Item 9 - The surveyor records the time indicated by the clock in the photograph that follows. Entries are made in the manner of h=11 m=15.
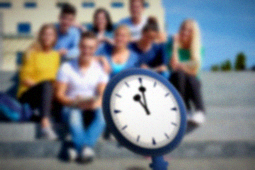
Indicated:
h=11 m=0
